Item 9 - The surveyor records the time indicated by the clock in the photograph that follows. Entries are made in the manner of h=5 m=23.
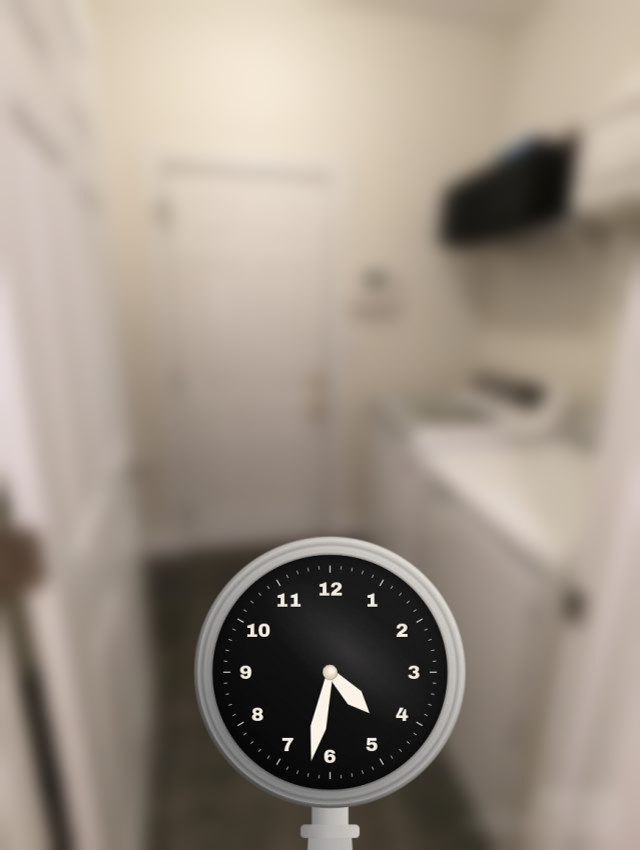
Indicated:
h=4 m=32
